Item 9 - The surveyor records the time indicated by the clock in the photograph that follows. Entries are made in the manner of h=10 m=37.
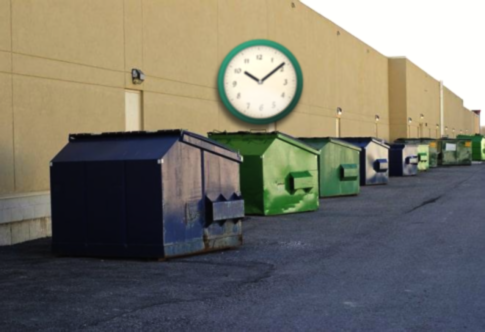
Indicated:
h=10 m=9
